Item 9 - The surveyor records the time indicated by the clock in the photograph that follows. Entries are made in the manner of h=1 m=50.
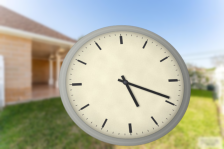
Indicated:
h=5 m=19
